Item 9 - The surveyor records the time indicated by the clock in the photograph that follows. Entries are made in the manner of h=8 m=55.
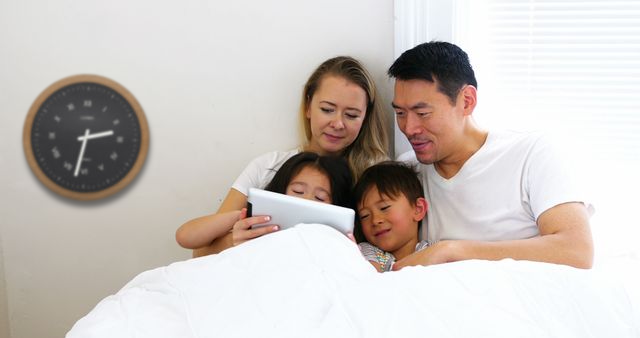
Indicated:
h=2 m=32
